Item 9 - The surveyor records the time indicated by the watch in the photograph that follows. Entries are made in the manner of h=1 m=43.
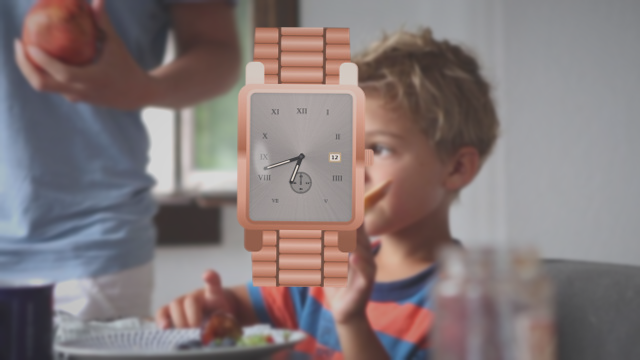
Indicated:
h=6 m=42
